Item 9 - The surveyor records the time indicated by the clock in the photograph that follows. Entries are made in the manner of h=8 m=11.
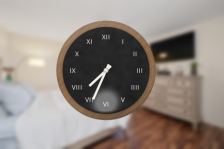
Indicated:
h=7 m=34
